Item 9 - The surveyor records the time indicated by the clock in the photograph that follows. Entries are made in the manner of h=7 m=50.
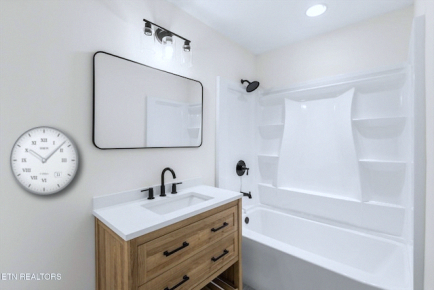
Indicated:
h=10 m=8
